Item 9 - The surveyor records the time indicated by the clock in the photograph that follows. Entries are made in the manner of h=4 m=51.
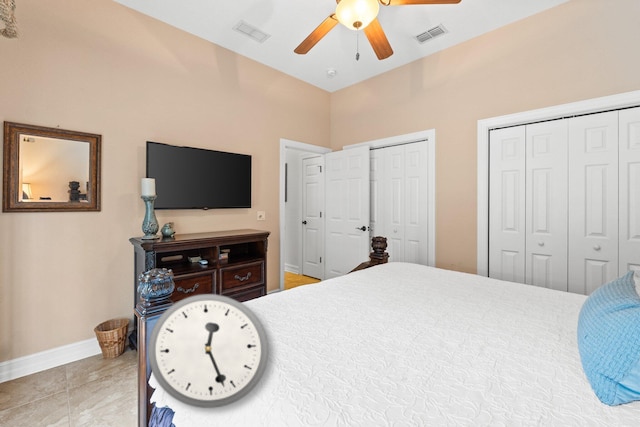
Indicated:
h=12 m=27
